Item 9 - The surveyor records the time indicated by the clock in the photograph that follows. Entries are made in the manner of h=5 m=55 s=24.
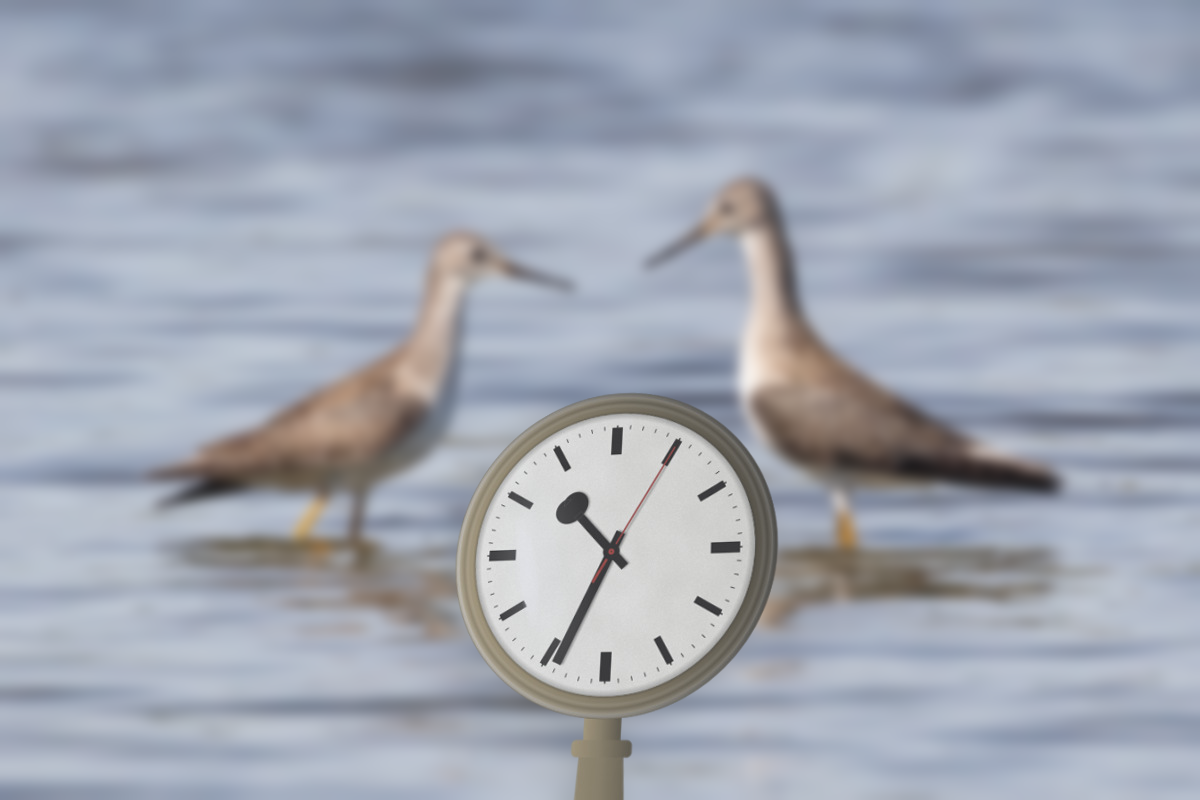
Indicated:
h=10 m=34 s=5
